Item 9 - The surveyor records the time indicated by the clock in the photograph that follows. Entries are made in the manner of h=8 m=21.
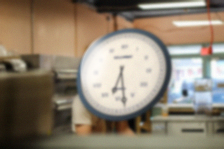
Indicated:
h=6 m=28
